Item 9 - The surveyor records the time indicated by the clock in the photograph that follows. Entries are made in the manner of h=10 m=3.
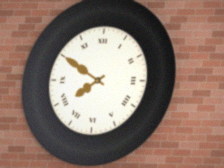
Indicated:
h=7 m=50
